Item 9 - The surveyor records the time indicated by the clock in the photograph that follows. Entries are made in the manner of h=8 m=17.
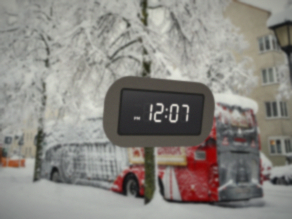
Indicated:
h=12 m=7
